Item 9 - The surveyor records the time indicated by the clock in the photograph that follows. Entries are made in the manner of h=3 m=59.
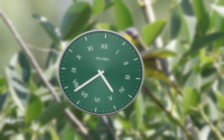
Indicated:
h=4 m=38
